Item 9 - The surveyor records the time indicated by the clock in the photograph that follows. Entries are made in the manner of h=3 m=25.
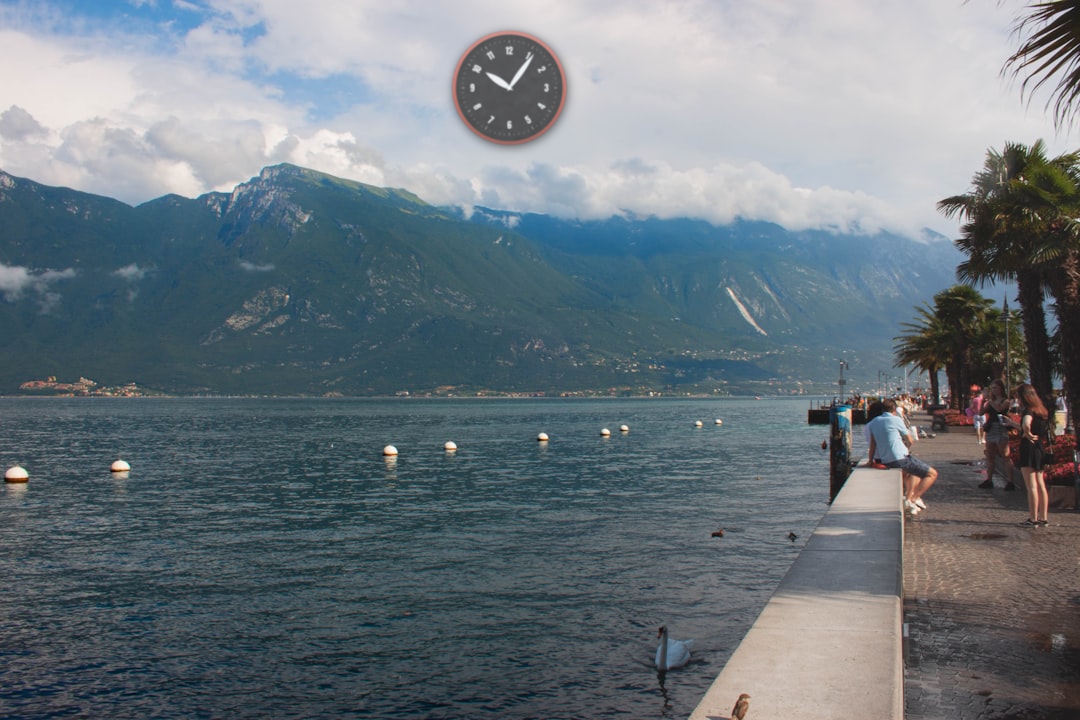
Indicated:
h=10 m=6
